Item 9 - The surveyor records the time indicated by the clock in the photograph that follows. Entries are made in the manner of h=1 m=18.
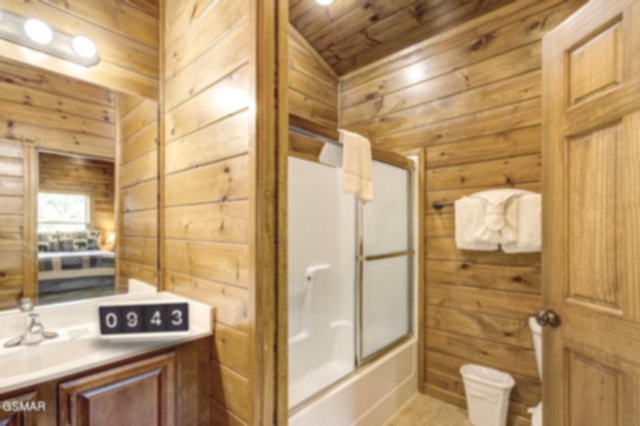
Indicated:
h=9 m=43
